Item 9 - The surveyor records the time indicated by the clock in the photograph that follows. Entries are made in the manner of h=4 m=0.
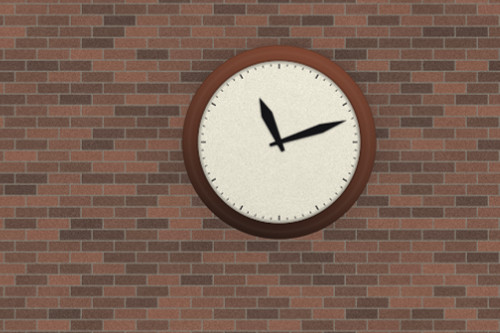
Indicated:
h=11 m=12
